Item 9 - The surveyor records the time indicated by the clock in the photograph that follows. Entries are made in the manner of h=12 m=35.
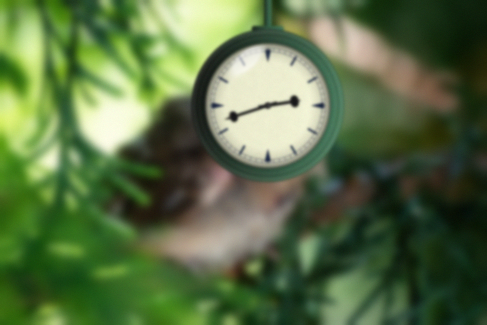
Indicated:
h=2 m=42
